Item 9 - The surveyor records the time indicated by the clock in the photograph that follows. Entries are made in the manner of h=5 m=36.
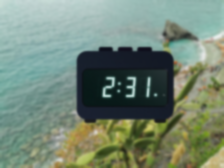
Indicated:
h=2 m=31
